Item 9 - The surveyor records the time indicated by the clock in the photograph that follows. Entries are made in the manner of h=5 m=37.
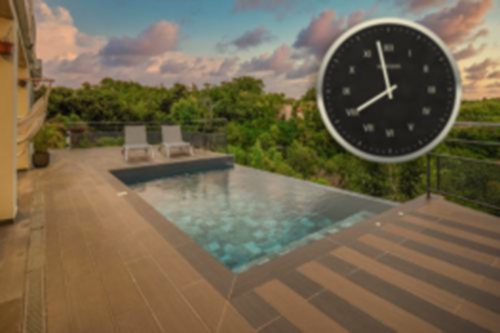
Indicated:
h=7 m=58
